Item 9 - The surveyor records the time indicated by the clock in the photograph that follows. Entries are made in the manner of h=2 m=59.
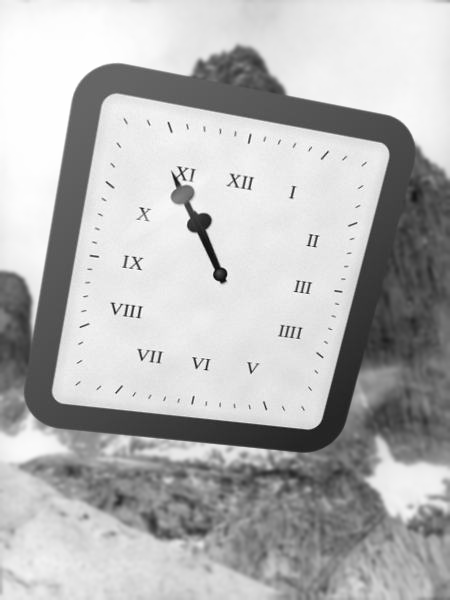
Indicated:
h=10 m=54
